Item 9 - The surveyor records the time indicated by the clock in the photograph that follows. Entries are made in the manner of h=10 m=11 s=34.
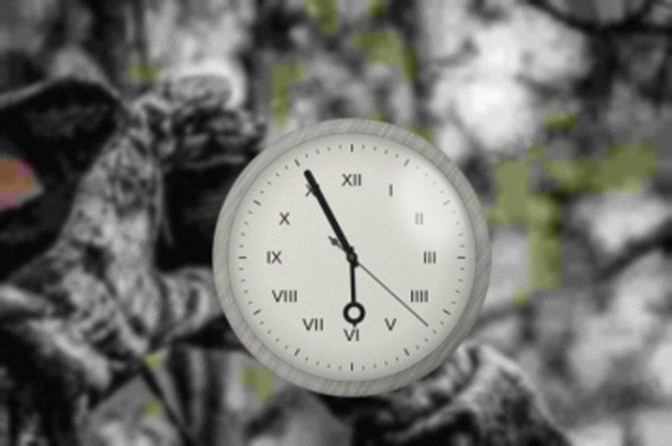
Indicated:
h=5 m=55 s=22
